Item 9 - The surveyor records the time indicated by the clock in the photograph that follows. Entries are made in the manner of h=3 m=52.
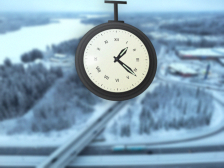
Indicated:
h=1 m=22
